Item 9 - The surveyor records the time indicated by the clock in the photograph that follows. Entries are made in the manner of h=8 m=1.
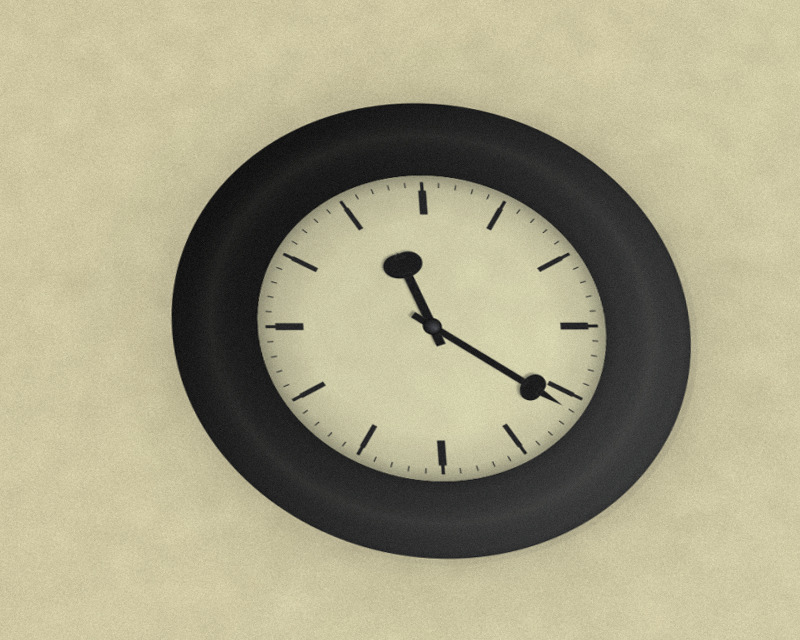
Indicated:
h=11 m=21
